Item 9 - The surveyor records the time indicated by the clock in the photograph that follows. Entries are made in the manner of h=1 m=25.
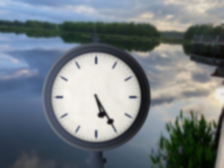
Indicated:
h=5 m=25
